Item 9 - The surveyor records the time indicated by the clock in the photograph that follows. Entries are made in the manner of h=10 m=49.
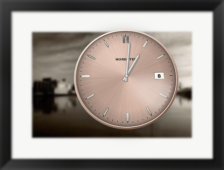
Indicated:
h=1 m=1
